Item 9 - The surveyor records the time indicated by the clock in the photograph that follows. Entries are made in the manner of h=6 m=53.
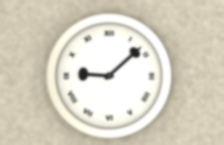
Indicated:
h=9 m=8
